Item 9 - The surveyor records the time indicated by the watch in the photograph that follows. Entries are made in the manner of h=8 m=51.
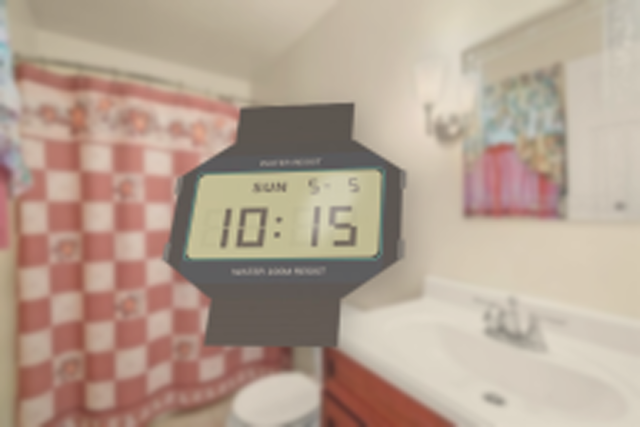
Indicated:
h=10 m=15
